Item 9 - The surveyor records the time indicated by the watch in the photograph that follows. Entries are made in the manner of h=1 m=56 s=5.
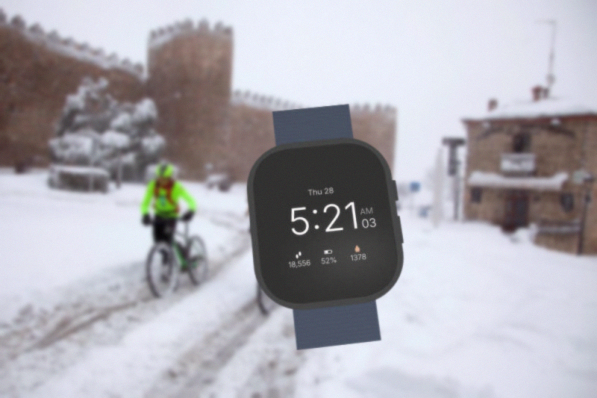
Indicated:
h=5 m=21 s=3
